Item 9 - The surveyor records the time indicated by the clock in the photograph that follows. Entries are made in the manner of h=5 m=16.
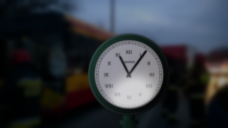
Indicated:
h=11 m=6
